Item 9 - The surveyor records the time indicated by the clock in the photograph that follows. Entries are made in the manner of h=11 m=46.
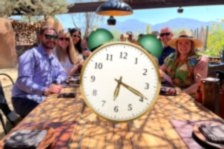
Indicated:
h=6 m=19
